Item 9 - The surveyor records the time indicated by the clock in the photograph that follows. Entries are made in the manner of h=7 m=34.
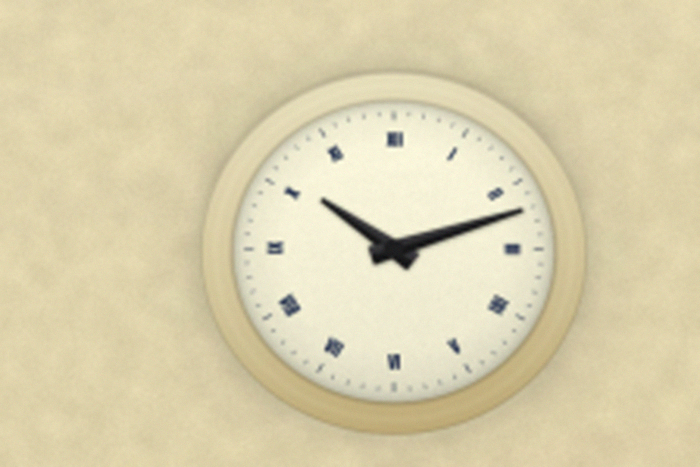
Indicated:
h=10 m=12
